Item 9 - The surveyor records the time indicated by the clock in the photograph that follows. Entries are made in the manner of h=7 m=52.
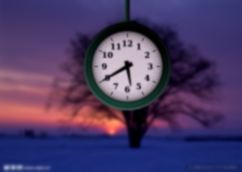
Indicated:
h=5 m=40
